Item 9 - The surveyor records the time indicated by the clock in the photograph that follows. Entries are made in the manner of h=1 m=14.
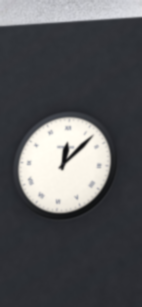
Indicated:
h=12 m=7
